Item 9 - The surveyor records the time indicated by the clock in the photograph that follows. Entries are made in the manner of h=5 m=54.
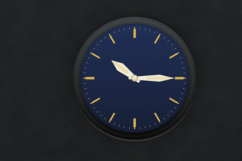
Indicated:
h=10 m=15
